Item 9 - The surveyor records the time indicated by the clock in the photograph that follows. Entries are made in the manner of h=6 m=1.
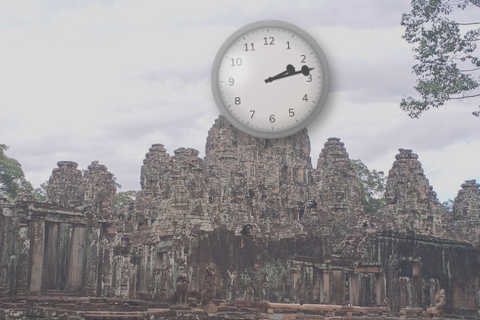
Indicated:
h=2 m=13
